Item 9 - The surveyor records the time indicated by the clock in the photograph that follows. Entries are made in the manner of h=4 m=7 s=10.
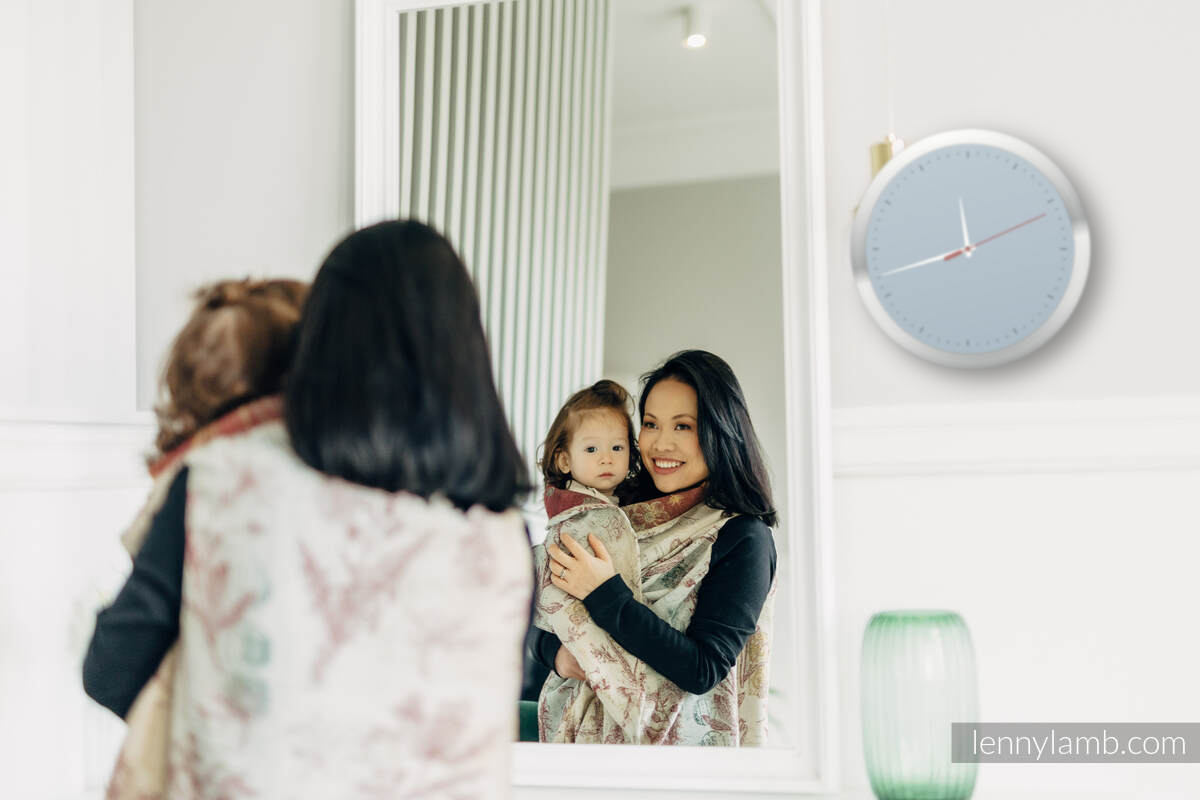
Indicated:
h=11 m=42 s=11
